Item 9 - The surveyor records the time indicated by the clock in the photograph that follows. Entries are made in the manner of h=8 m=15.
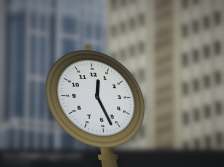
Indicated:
h=12 m=27
